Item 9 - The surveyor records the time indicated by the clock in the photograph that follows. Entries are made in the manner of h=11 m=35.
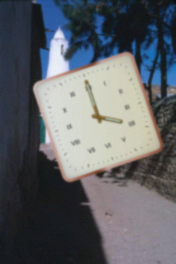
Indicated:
h=4 m=0
